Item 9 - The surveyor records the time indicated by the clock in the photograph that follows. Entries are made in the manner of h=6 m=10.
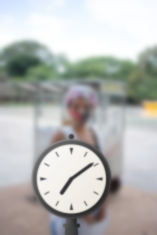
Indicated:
h=7 m=9
